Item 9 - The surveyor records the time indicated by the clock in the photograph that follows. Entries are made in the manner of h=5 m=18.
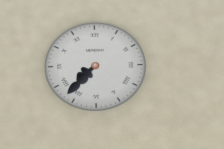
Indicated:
h=7 m=37
